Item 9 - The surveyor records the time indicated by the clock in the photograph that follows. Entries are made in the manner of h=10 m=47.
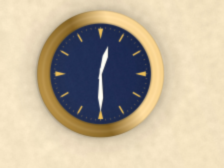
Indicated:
h=12 m=30
